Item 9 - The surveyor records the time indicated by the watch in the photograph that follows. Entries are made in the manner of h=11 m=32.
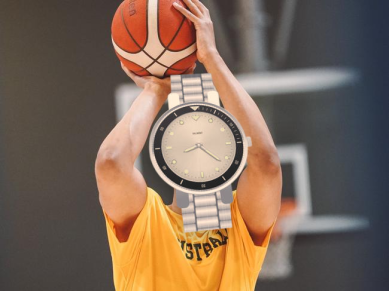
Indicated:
h=8 m=22
